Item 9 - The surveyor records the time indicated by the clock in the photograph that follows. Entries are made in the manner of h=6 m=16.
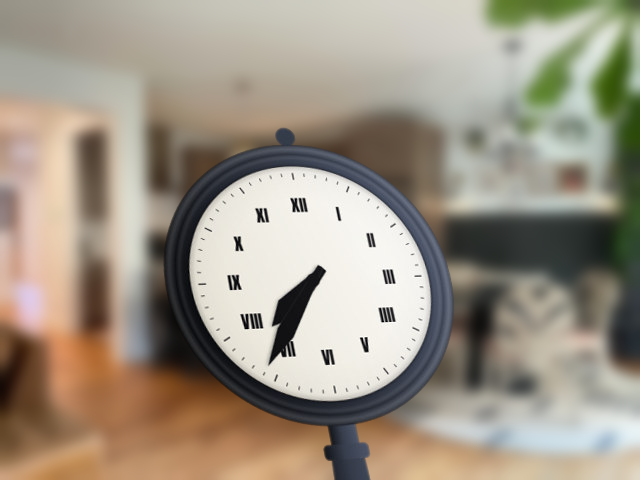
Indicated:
h=7 m=36
